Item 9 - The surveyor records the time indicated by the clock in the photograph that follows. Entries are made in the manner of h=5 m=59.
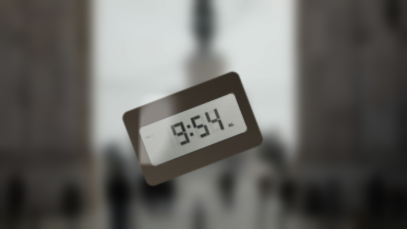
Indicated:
h=9 m=54
